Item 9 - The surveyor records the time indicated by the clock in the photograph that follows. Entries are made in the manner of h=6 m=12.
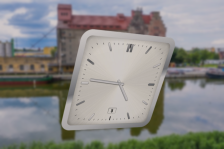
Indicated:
h=4 m=46
